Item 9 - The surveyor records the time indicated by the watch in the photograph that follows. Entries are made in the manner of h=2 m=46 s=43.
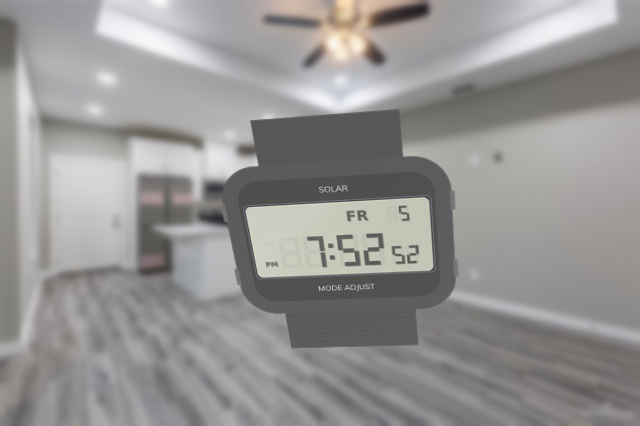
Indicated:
h=7 m=52 s=52
